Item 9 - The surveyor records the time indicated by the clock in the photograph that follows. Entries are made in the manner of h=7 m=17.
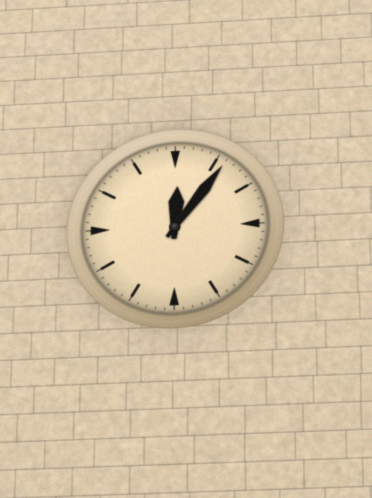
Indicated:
h=12 m=6
